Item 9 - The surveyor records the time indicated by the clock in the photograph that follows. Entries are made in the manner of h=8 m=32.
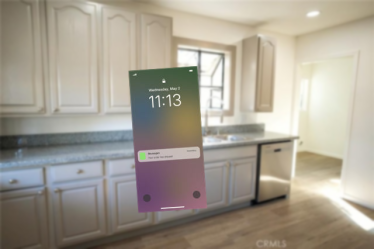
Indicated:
h=11 m=13
